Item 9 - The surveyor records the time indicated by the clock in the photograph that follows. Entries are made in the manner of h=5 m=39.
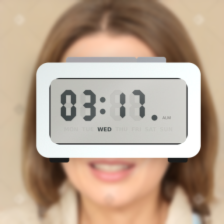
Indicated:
h=3 m=17
